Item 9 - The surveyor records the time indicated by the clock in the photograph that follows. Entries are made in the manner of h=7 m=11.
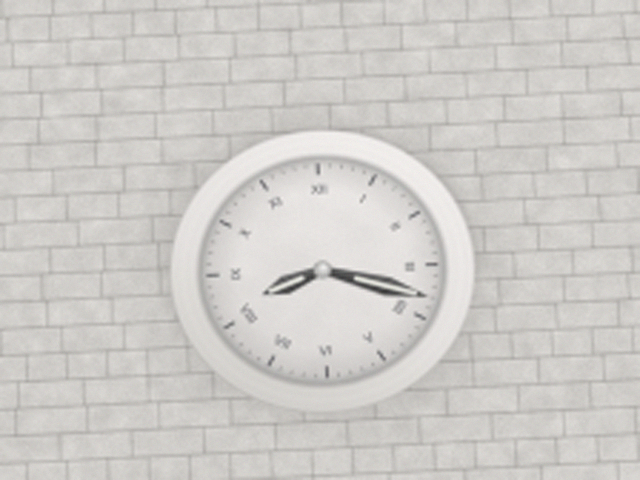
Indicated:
h=8 m=18
